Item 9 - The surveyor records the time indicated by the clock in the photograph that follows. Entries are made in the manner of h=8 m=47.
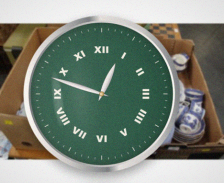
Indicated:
h=12 m=48
